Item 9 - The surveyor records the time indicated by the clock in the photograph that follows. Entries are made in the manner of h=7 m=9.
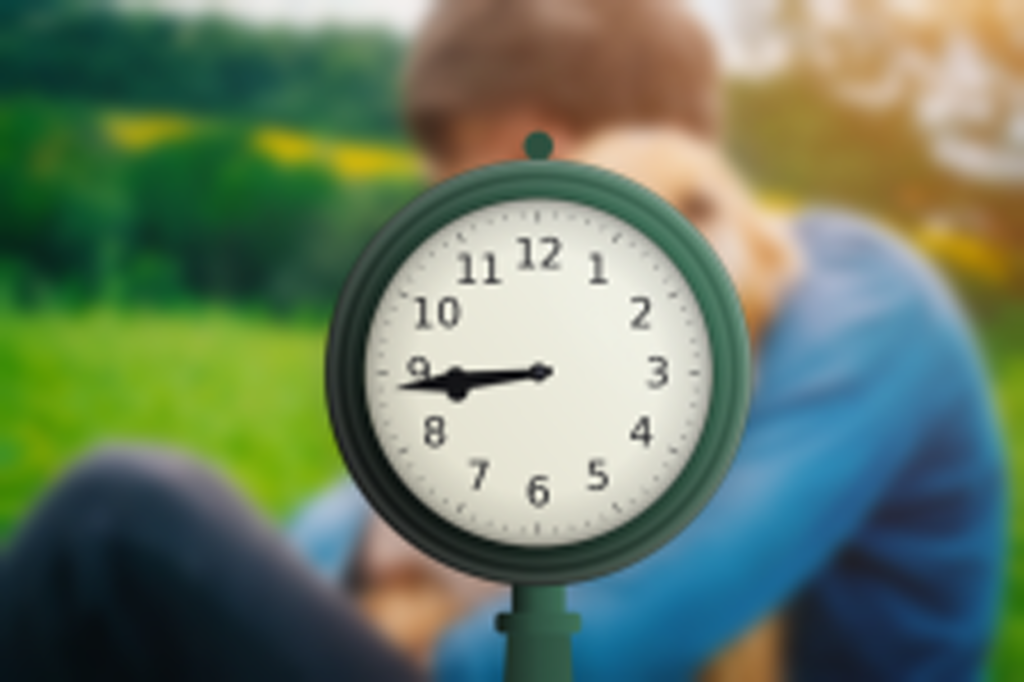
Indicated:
h=8 m=44
